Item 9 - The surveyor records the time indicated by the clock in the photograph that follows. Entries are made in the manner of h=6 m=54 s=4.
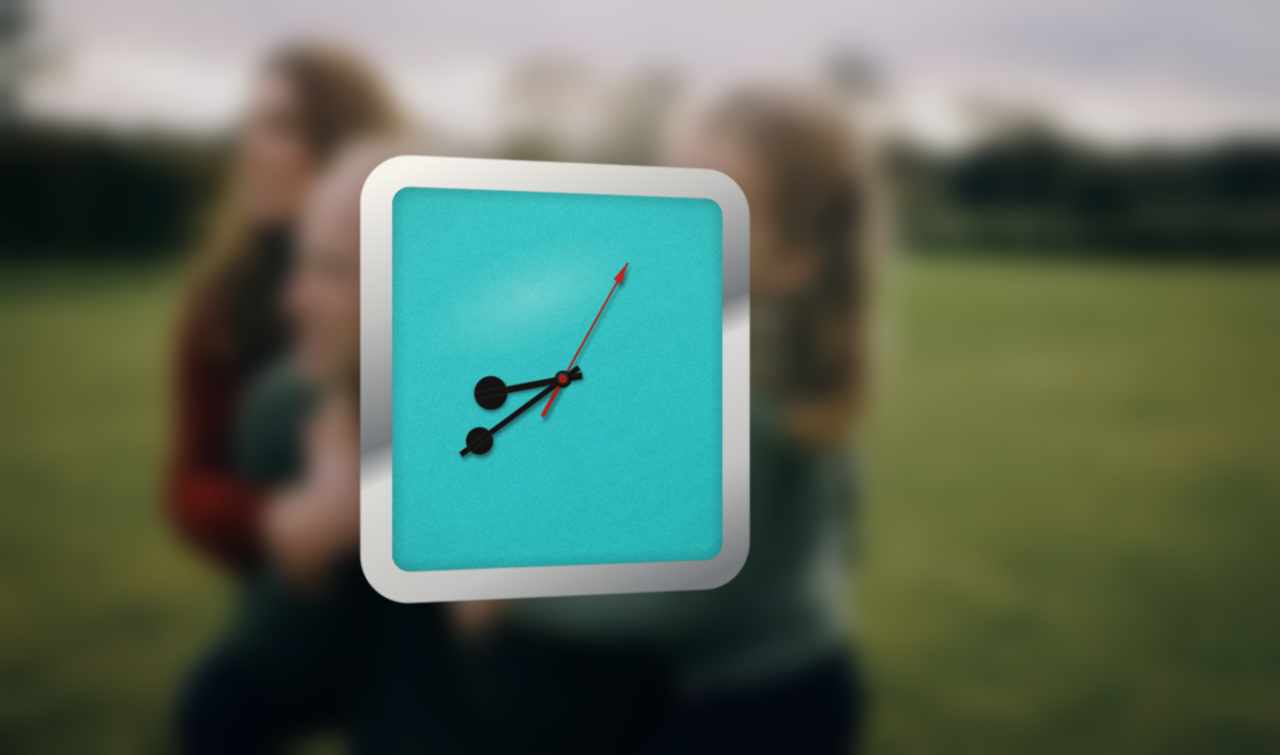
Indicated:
h=8 m=39 s=5
